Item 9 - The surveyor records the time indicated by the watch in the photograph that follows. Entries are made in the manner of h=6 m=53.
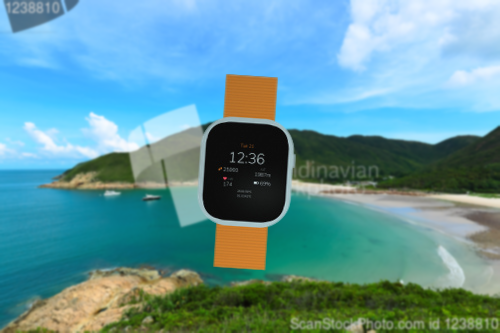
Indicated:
h=12 m=36
